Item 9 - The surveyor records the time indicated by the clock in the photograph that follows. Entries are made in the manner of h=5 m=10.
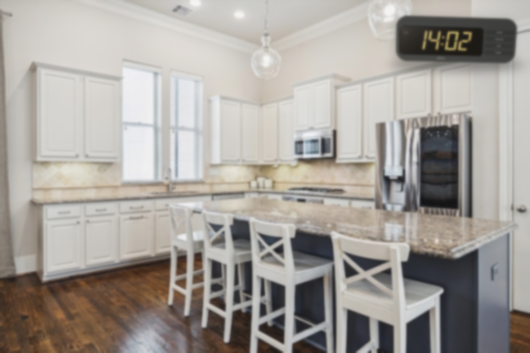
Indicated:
h=14 m=2
